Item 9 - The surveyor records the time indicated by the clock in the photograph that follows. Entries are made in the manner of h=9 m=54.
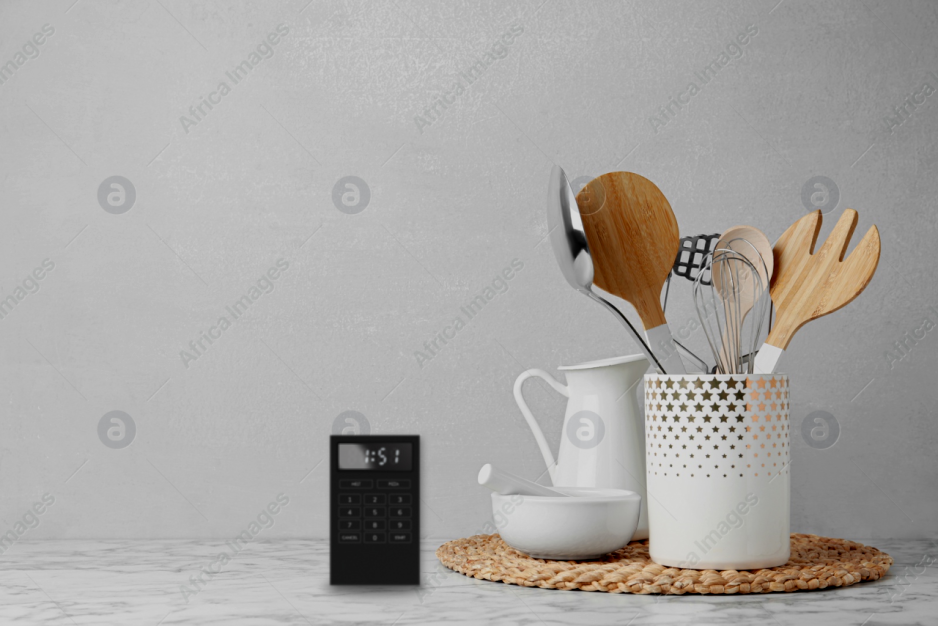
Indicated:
h=1 m=51
